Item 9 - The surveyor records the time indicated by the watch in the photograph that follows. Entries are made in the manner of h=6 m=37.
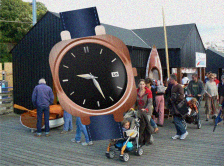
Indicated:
h=9 m=27
